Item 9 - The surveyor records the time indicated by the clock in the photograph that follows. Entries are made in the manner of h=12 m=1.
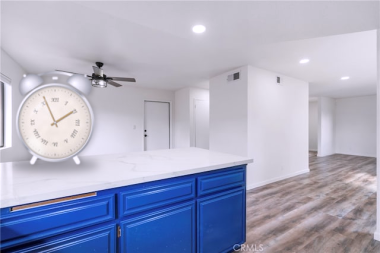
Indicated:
h=1 m=56
